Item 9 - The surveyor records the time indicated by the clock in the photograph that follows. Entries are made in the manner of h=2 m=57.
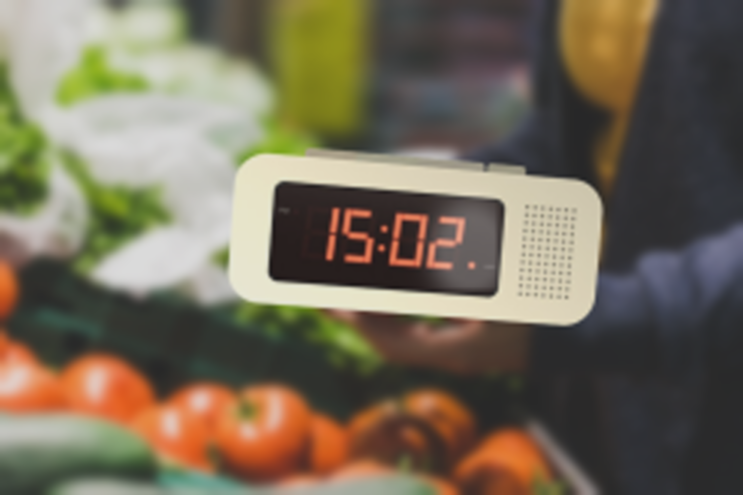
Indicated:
h=15 m=2
